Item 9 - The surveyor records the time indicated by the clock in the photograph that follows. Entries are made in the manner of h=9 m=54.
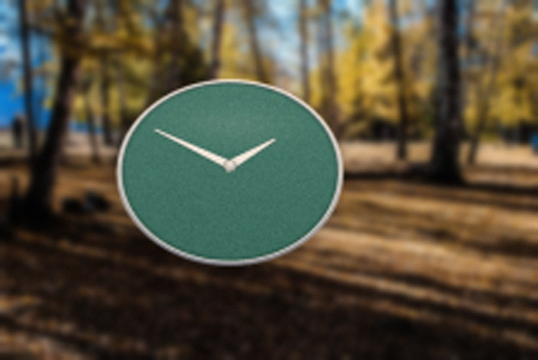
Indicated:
h=1 m=50
